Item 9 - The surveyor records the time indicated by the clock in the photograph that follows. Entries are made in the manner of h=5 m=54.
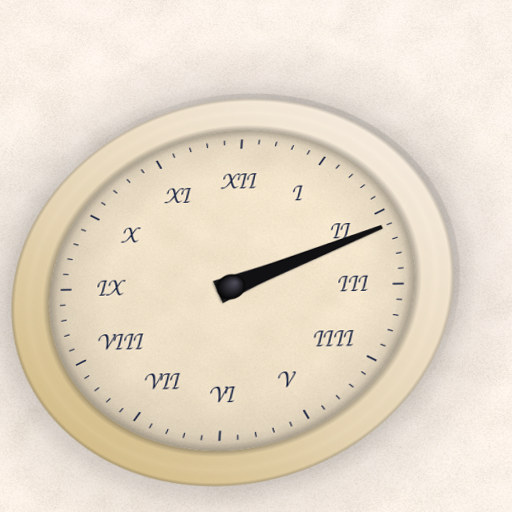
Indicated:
h=2 m=11
